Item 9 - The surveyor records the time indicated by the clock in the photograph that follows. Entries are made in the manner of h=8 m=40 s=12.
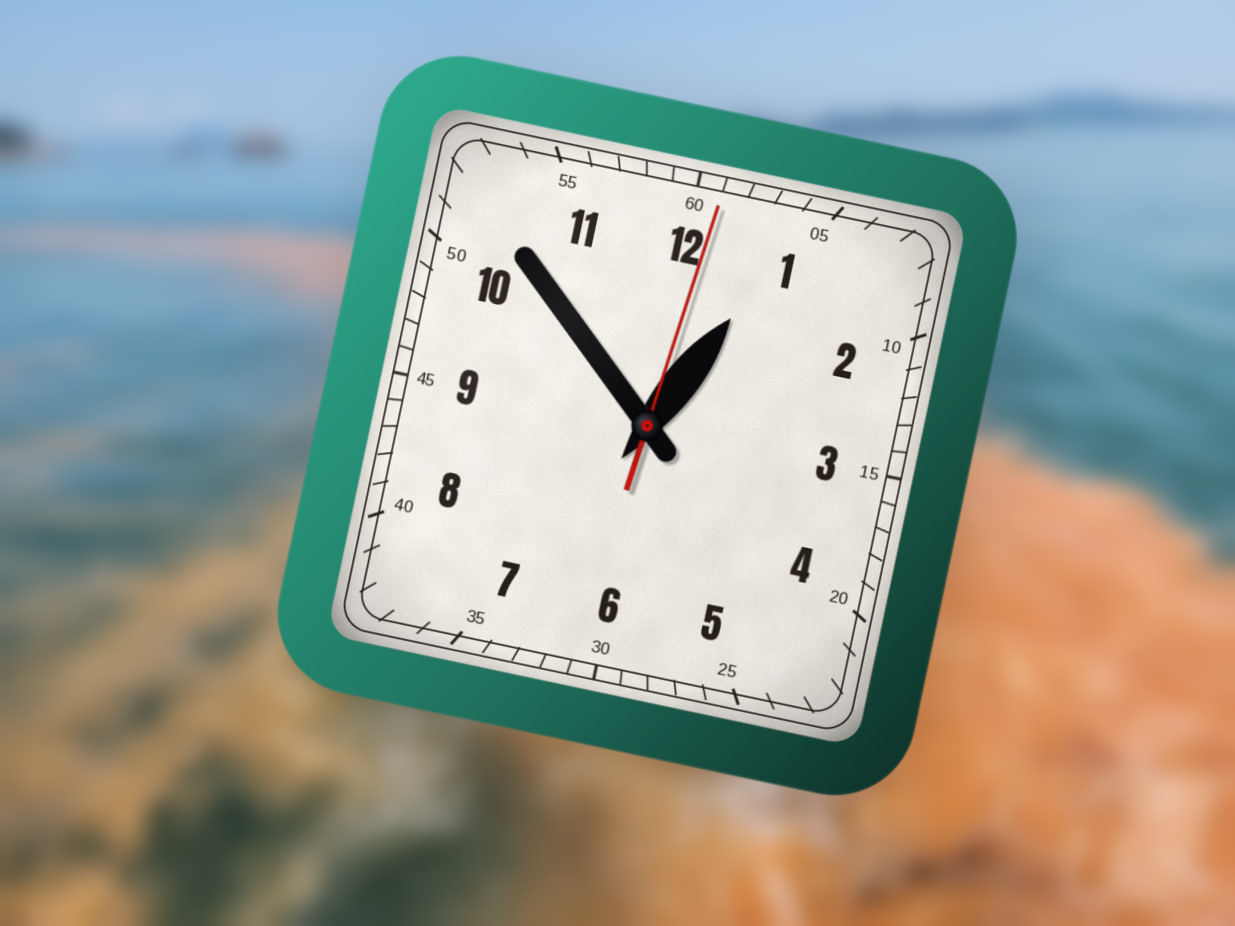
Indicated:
h=12 m=52 s=1
